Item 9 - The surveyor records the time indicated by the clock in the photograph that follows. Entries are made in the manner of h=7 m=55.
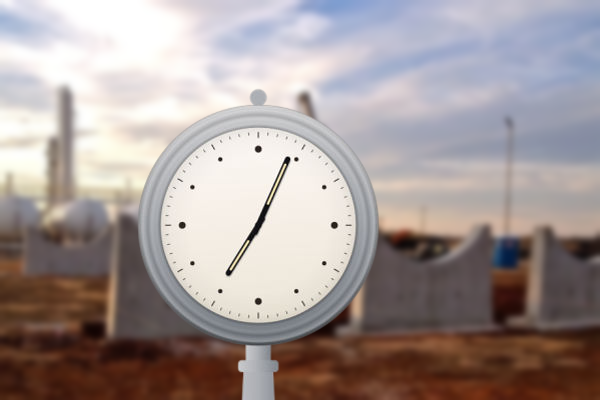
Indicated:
h=7 m=4
